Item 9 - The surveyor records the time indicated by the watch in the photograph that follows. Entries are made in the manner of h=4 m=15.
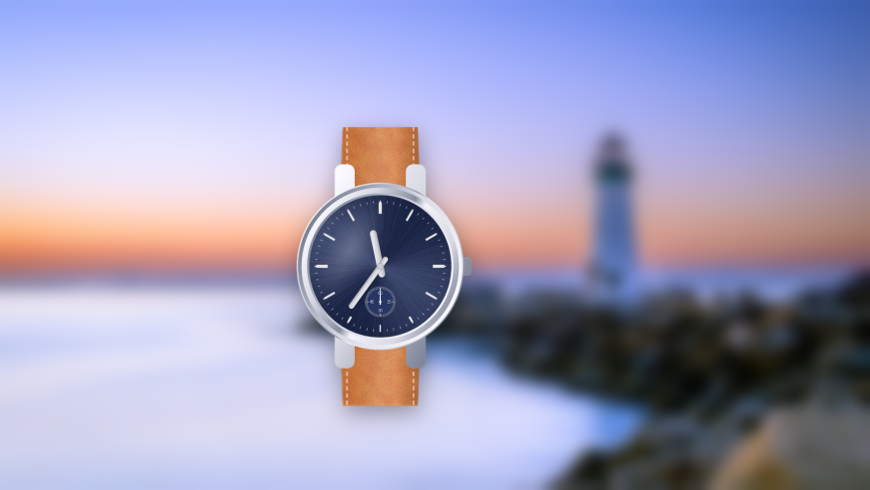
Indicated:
h=11 m=36
